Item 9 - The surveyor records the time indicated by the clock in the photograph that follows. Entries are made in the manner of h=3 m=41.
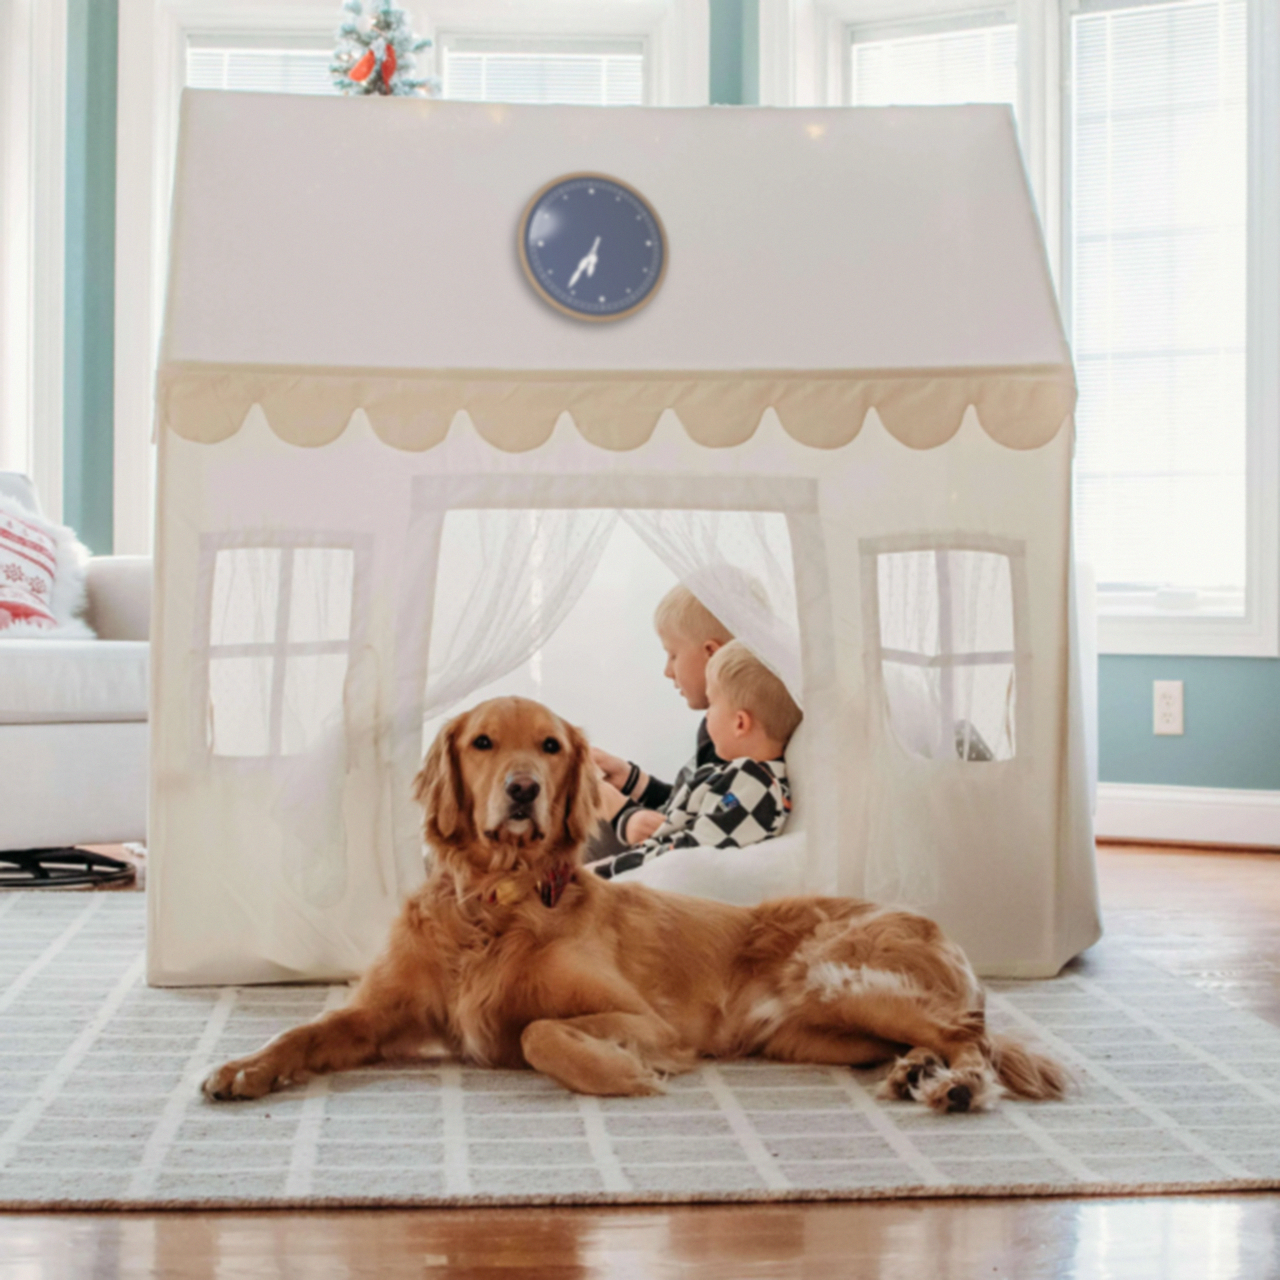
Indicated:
h=6 m=36
